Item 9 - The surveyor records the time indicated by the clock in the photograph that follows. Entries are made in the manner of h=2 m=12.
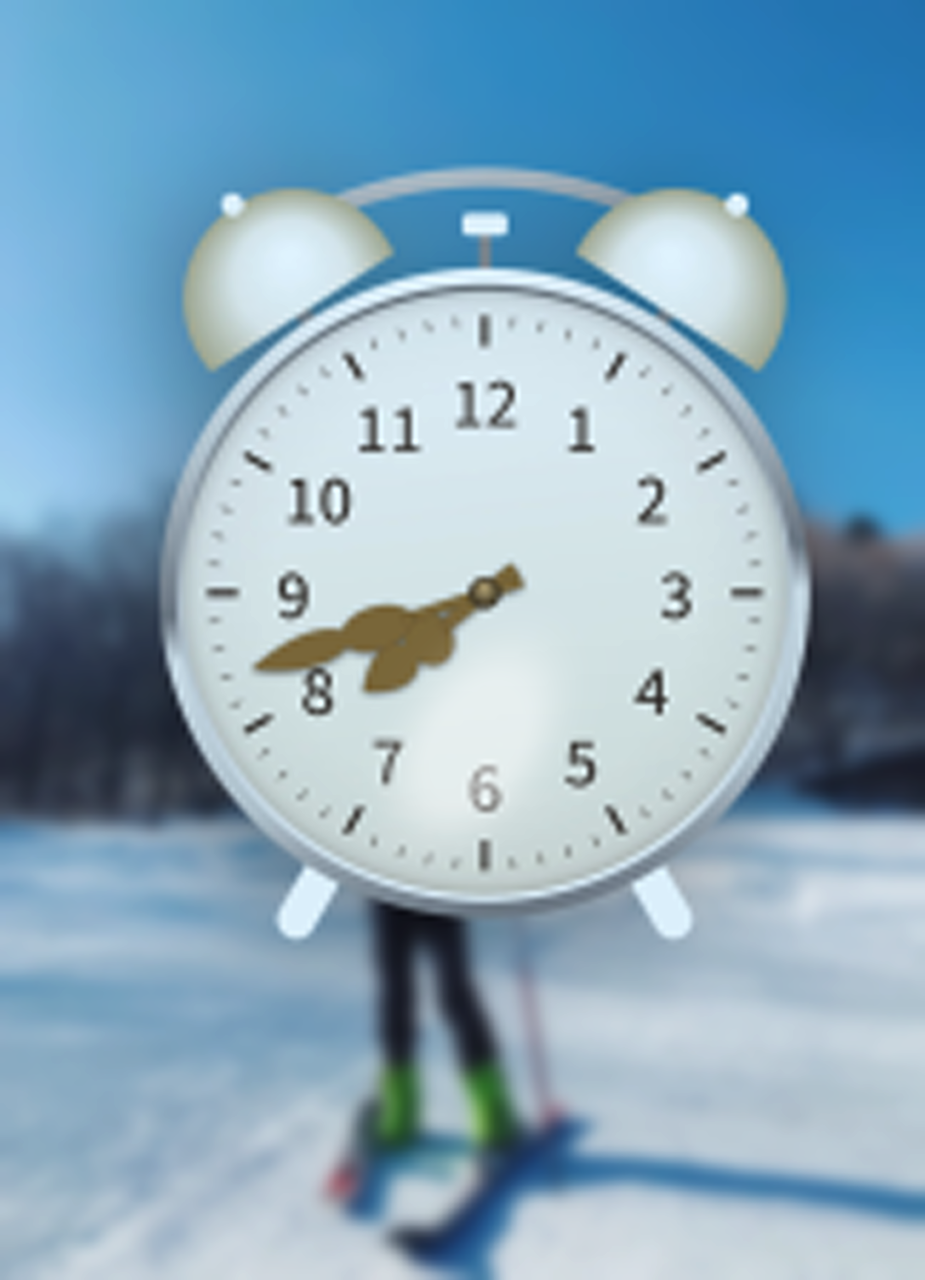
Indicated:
h=7 m=42
